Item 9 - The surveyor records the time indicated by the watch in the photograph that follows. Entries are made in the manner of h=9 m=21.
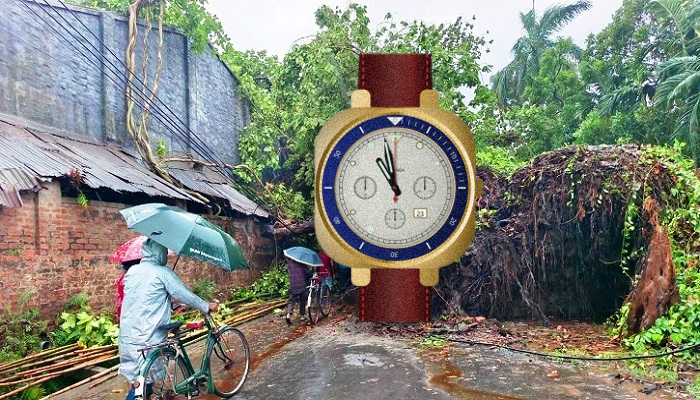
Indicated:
h=10 m=58
